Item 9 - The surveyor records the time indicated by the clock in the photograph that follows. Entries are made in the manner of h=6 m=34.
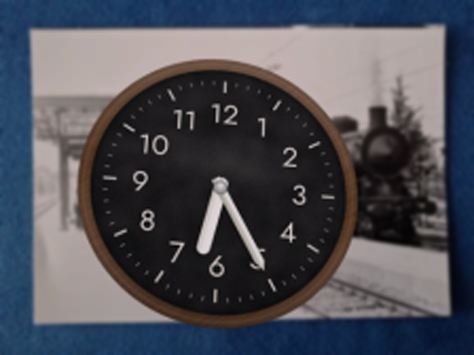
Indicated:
h=6 m=25
